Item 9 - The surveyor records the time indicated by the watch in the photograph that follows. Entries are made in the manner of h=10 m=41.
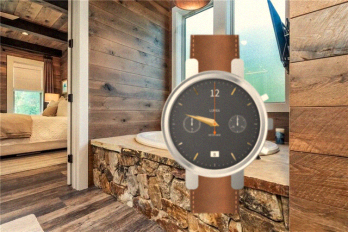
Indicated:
h=9 m=48
